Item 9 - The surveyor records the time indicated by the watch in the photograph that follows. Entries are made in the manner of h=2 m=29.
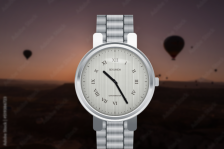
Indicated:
h=10 m=25
